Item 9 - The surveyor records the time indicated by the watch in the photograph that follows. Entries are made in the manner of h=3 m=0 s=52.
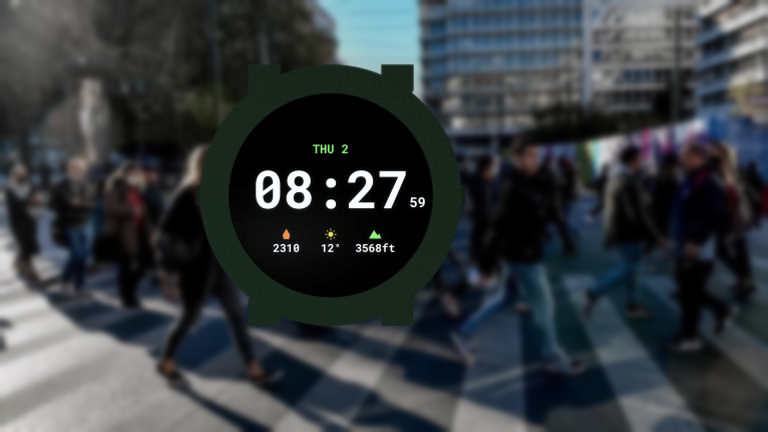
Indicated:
h=8 m=27 s=59
